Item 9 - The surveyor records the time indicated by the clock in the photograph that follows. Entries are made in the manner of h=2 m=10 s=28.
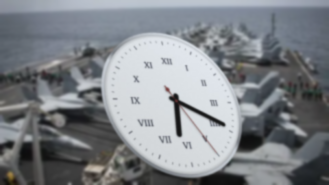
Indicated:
h=6 m=19 s=25
